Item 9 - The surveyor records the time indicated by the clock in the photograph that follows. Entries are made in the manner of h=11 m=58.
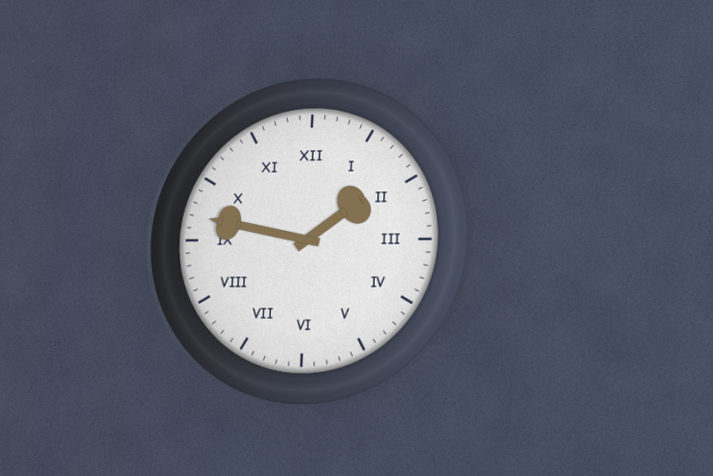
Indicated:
h=1 m=47
